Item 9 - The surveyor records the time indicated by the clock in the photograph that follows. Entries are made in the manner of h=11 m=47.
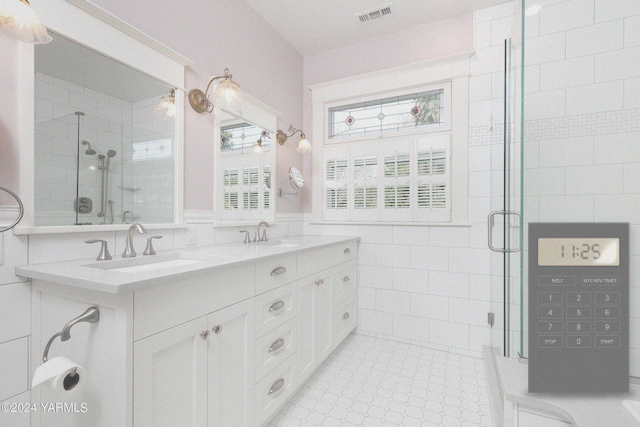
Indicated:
h=11 m=25
